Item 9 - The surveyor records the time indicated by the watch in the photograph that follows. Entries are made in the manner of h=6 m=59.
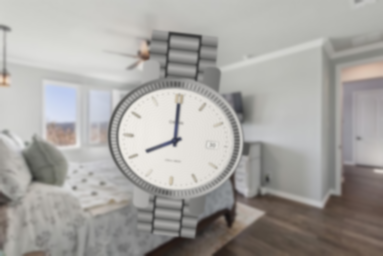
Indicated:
h=8 m=0
